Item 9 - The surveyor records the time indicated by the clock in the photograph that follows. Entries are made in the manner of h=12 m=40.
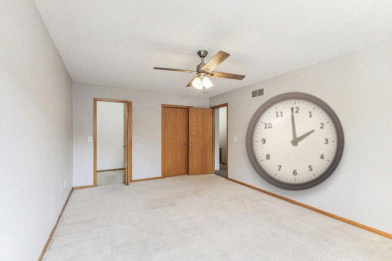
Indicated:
h=1 m=59
